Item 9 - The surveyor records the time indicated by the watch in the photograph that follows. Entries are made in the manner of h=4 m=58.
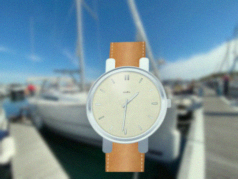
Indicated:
h=1 m=31
